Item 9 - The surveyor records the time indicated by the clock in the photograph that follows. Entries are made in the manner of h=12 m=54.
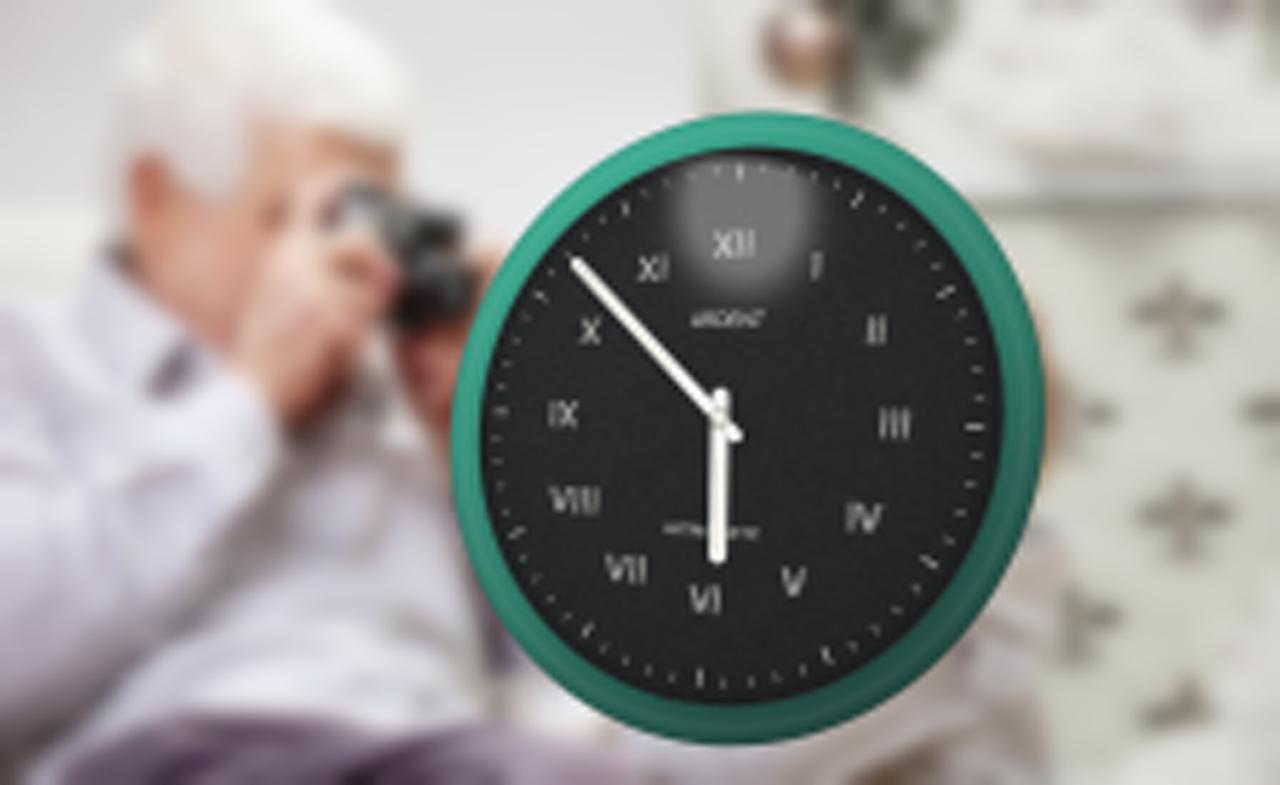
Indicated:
h=5 m=52
